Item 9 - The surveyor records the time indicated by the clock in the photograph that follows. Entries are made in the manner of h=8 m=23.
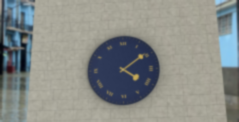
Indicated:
h=4 m=9
